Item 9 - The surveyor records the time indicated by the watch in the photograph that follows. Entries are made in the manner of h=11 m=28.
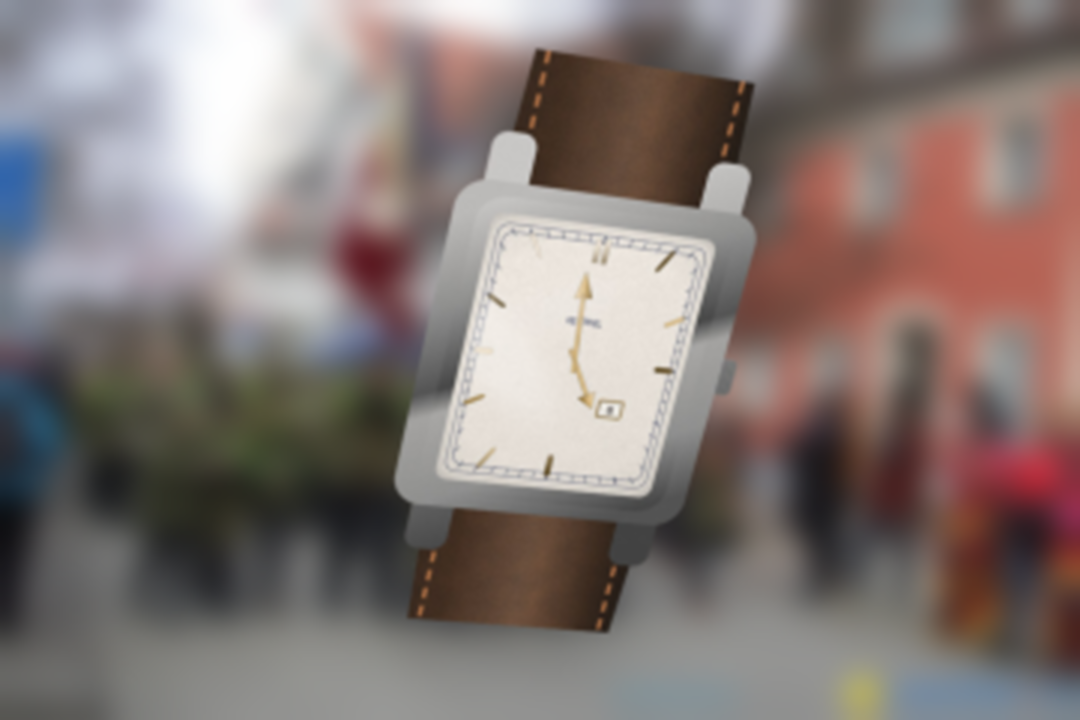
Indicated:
h=4 m=59
